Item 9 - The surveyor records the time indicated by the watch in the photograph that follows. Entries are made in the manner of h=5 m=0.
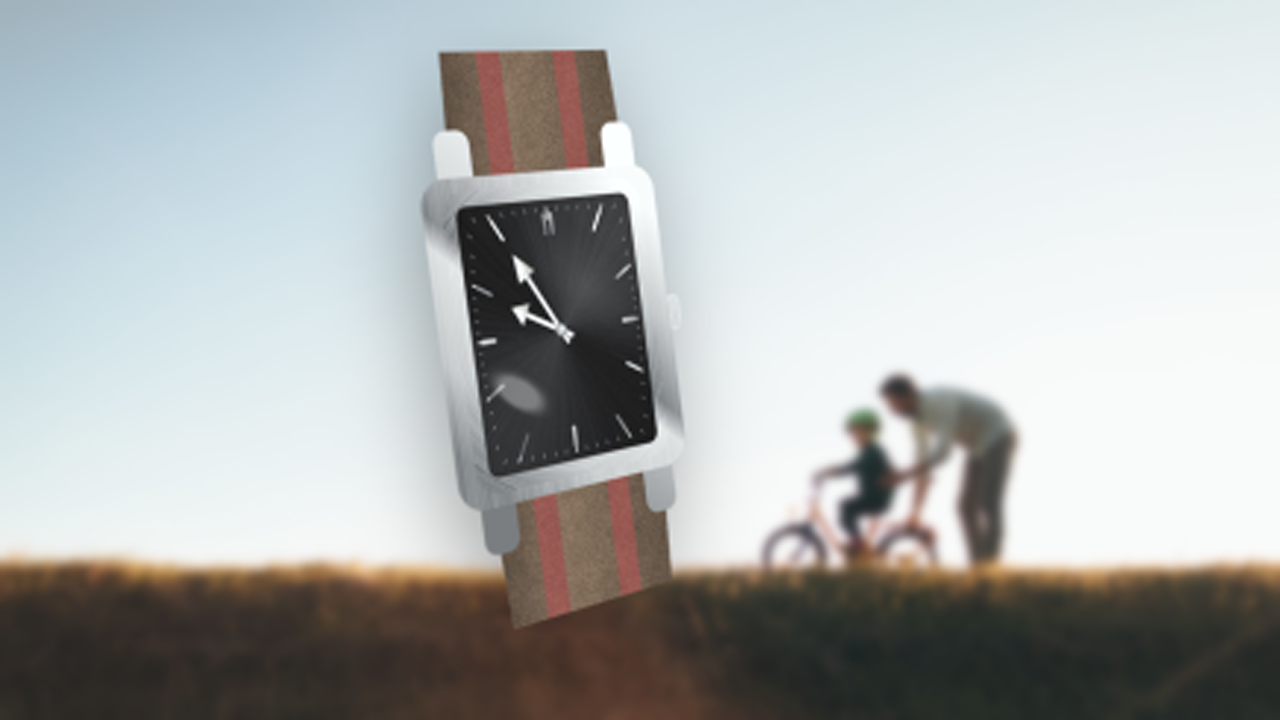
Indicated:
h=9 m=55
